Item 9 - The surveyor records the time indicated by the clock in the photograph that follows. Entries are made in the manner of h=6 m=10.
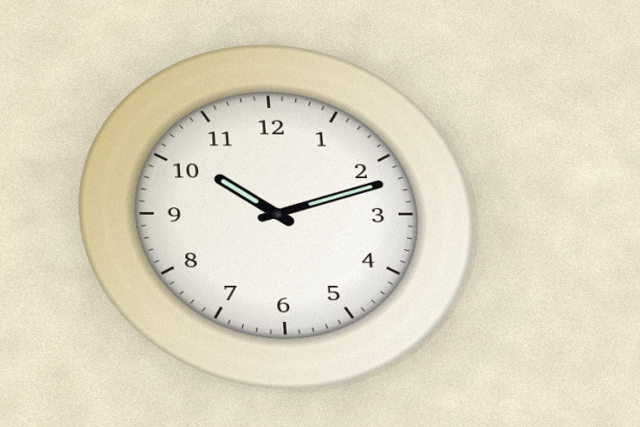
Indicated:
h=10 m=12
